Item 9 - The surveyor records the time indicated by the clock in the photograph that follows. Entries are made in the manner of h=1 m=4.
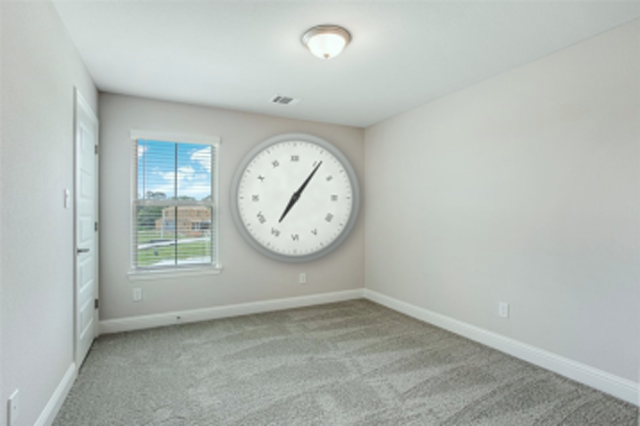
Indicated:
h=7 m=6
